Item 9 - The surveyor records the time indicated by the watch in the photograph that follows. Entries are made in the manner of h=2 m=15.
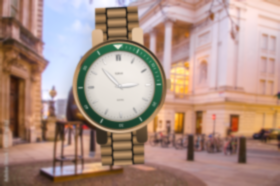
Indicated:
h=2 m=53
